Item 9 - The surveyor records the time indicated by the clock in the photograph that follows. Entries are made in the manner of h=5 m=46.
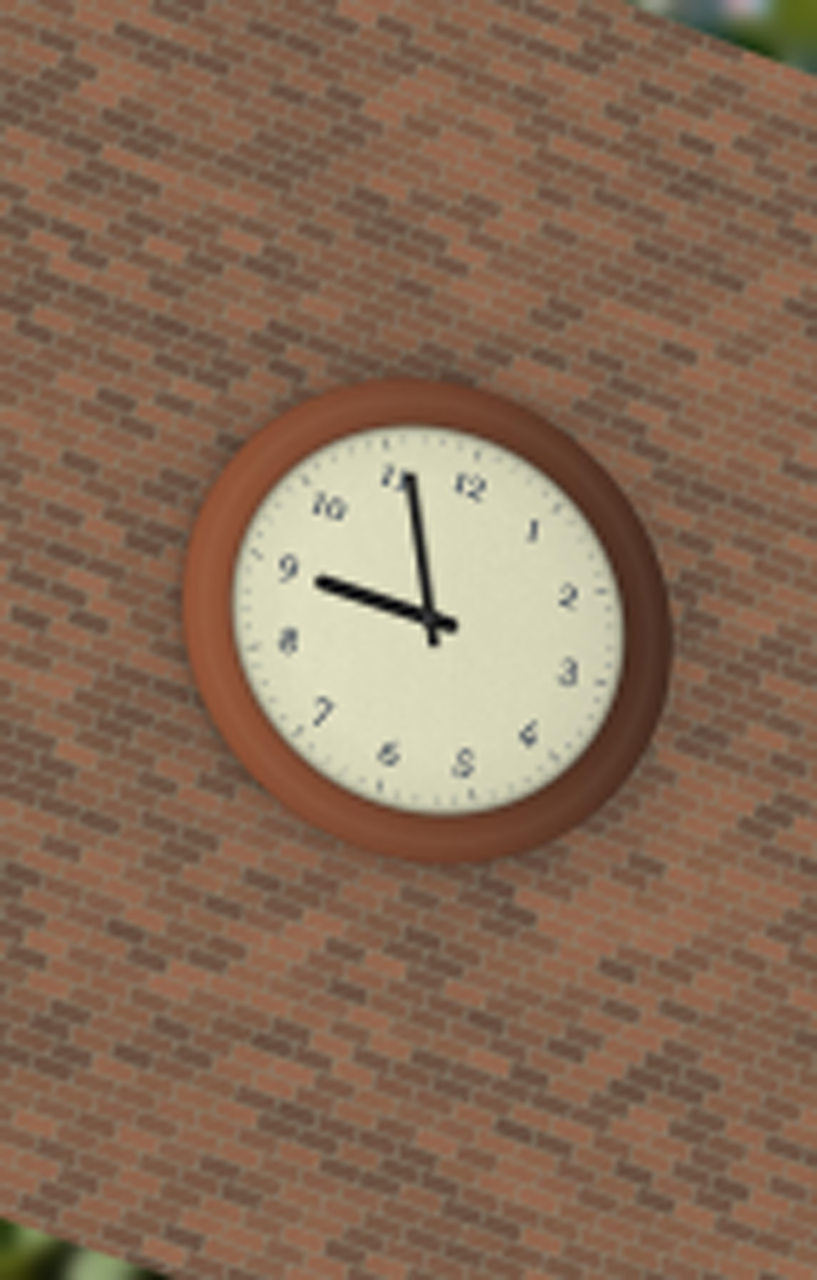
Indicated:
h=8 m=56
